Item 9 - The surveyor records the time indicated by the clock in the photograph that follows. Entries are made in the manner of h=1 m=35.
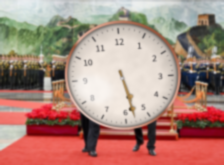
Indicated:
h=5 m=28
